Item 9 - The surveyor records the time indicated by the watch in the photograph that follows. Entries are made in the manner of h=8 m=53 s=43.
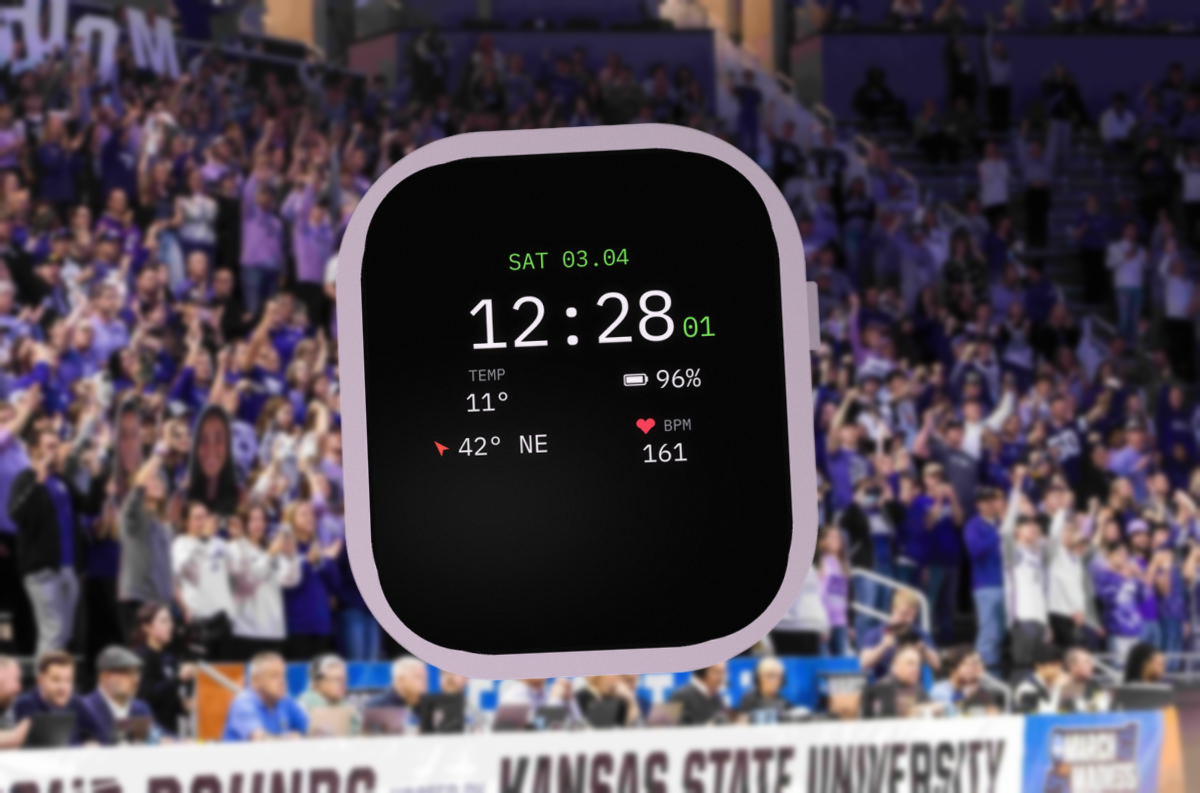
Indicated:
h=12 m=28 s=1
